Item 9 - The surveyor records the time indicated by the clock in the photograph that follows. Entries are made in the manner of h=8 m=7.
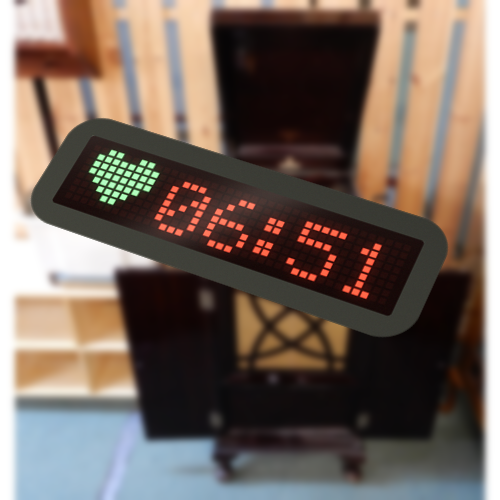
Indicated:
h=6 m=51
